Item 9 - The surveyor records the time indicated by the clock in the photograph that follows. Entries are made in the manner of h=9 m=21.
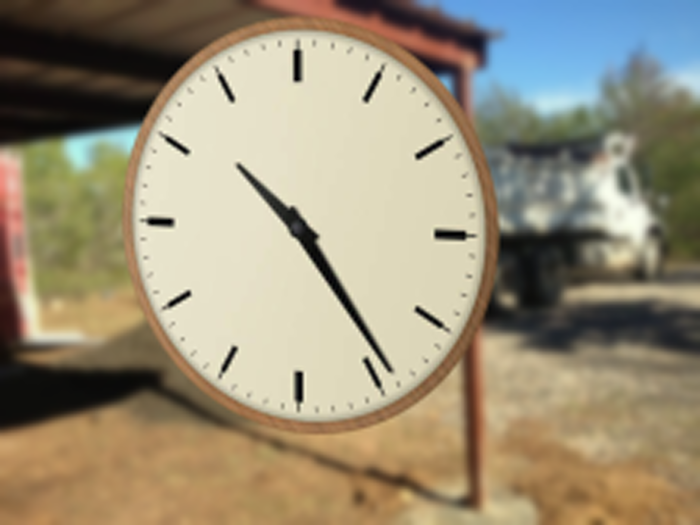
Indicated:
h=10 m=24
